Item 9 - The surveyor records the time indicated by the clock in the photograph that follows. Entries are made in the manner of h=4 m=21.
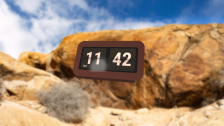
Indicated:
h=11 m=42
